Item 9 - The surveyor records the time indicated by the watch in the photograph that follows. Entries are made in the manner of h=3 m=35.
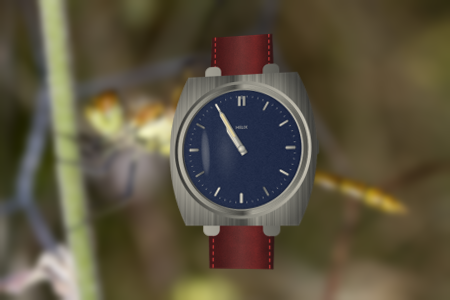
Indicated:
h=10 m=55
